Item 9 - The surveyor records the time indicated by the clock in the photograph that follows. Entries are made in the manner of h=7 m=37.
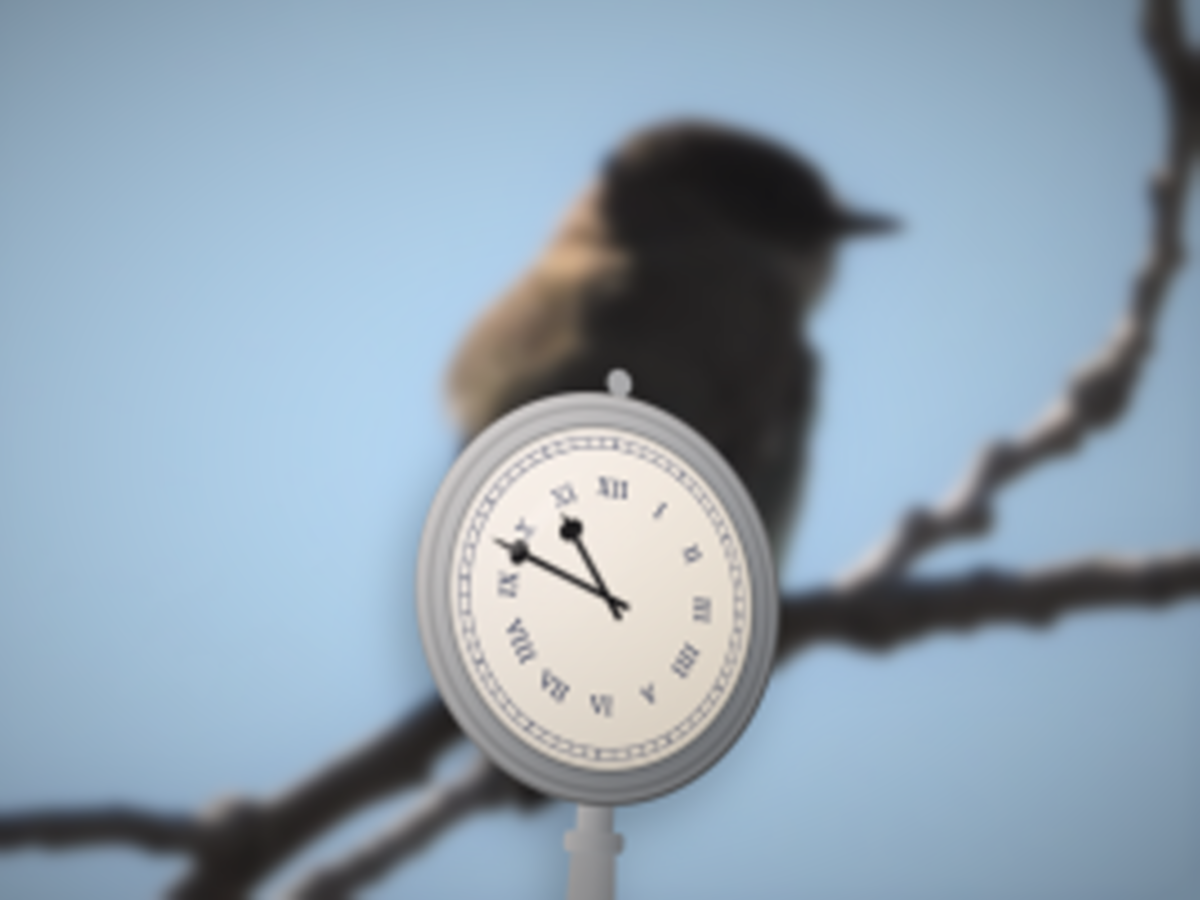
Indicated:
h=10 m=48
